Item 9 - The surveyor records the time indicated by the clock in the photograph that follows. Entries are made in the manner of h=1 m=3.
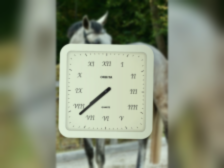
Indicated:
h=7 m=38
